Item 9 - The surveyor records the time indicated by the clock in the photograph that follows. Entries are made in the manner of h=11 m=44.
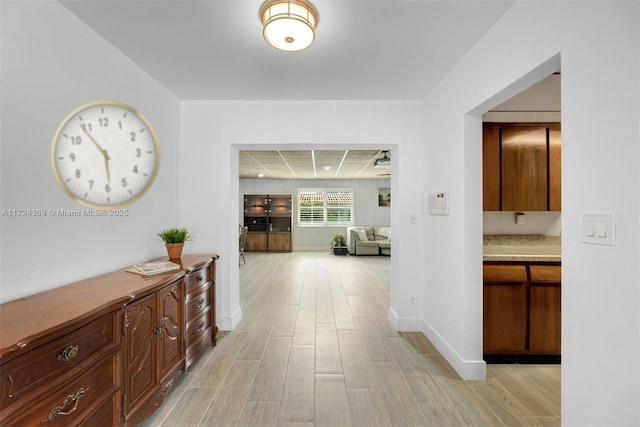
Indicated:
h=5 m=54
